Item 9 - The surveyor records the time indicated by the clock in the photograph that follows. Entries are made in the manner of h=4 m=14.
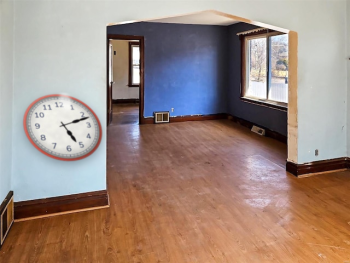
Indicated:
h=5 m=12
